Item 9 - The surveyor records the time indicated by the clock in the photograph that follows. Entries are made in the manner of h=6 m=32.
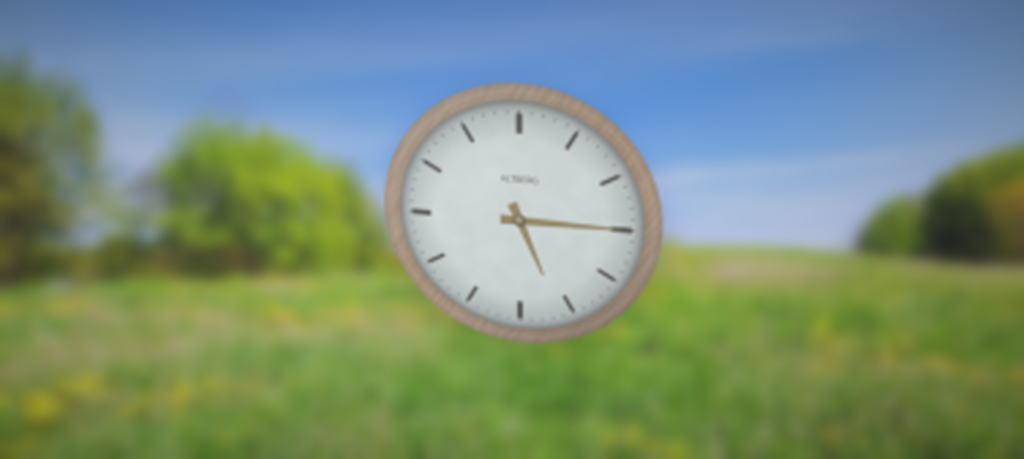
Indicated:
h=5 m=15
